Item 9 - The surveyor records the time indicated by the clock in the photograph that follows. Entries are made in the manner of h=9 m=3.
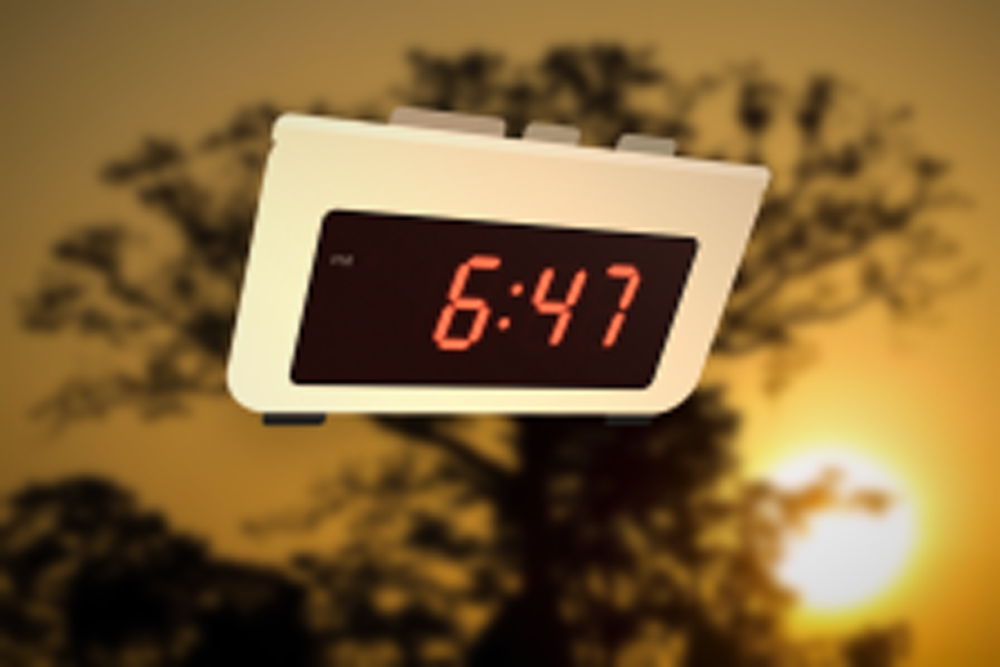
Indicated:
h=6 m=47
